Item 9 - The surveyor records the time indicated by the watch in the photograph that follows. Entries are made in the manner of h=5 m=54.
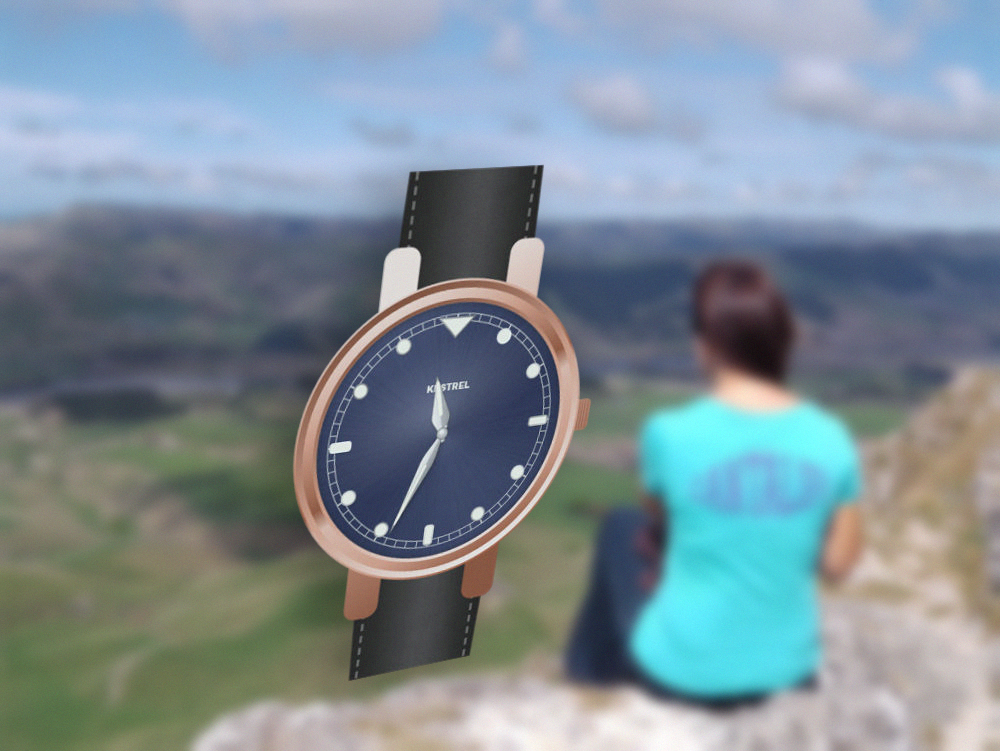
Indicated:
h=11 m=34
